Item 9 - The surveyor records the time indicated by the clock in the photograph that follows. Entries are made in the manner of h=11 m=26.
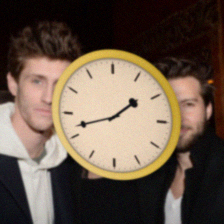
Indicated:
h=1 m=42
